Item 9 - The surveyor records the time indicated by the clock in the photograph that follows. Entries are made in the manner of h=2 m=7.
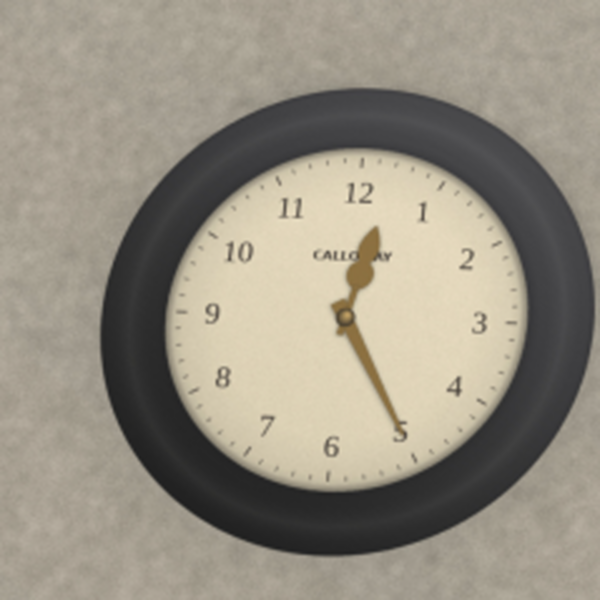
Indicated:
h=12 m=25
